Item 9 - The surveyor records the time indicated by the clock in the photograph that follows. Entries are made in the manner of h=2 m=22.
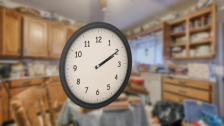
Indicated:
h=2 m=10
